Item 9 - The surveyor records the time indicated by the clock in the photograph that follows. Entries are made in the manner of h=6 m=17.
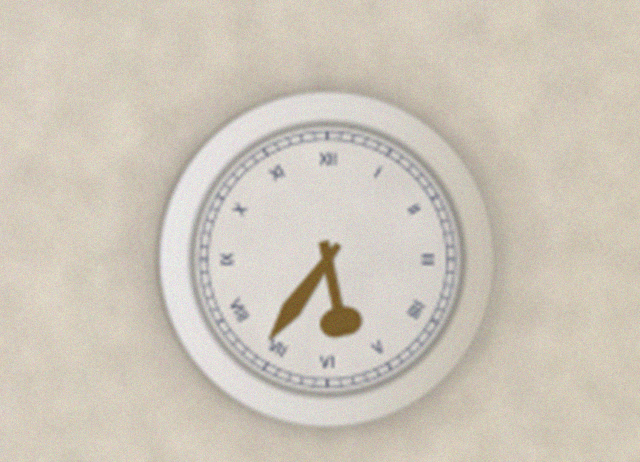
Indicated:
h=5 m=36
